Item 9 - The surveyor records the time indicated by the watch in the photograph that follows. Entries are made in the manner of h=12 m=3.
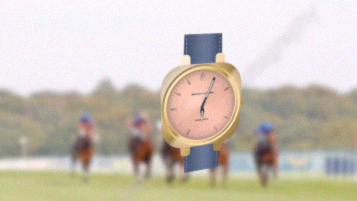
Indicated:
h=6 m=4
